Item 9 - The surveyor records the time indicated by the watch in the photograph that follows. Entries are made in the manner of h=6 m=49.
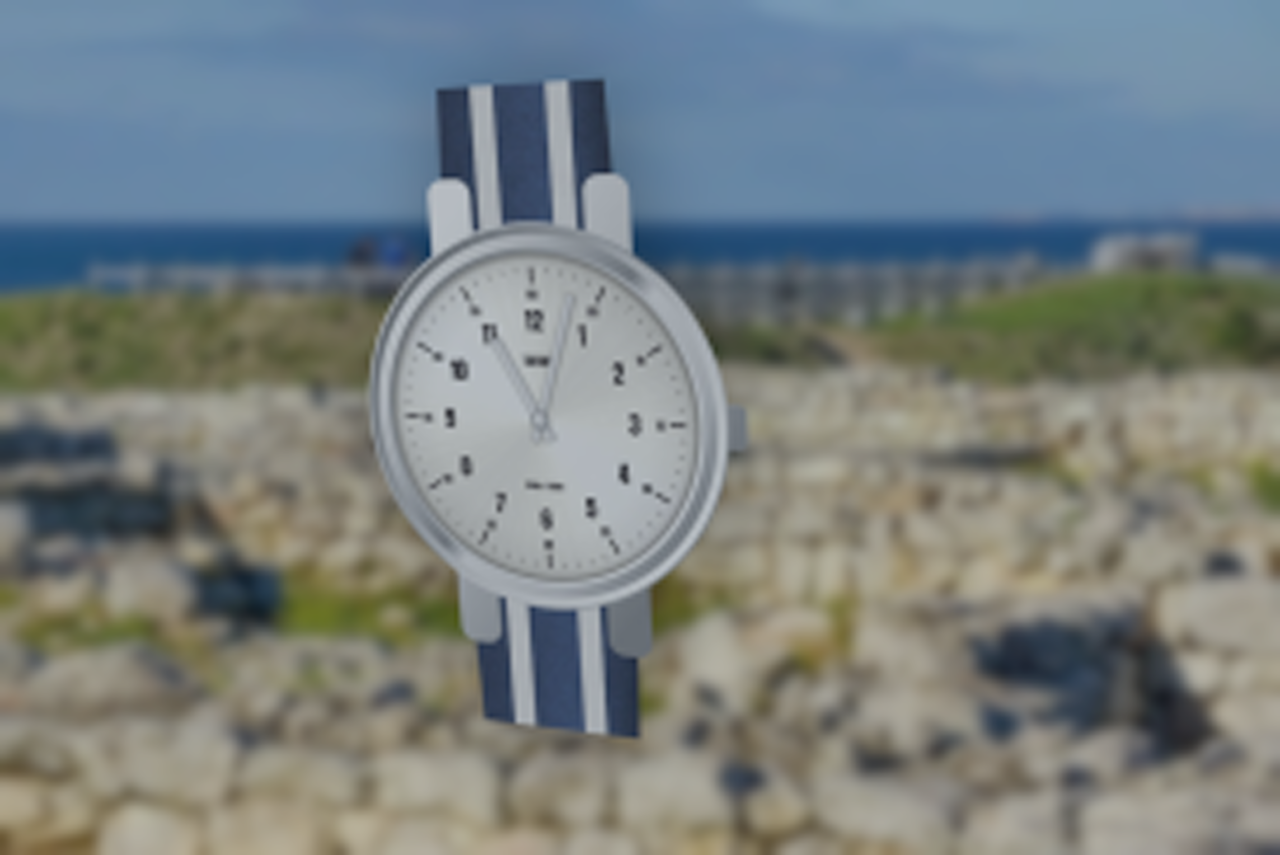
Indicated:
h=11 m=3
